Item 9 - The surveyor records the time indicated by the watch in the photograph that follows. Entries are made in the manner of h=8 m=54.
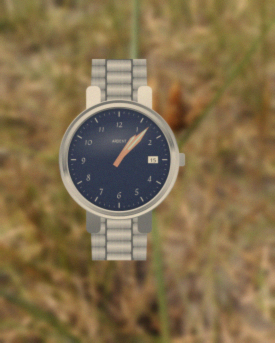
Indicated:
h=1 m=7
